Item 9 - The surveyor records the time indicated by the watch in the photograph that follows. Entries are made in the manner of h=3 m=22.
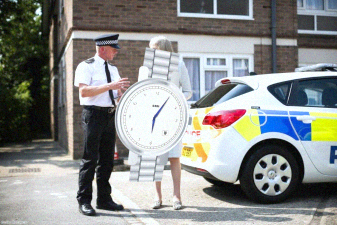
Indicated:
h=6 m=5
